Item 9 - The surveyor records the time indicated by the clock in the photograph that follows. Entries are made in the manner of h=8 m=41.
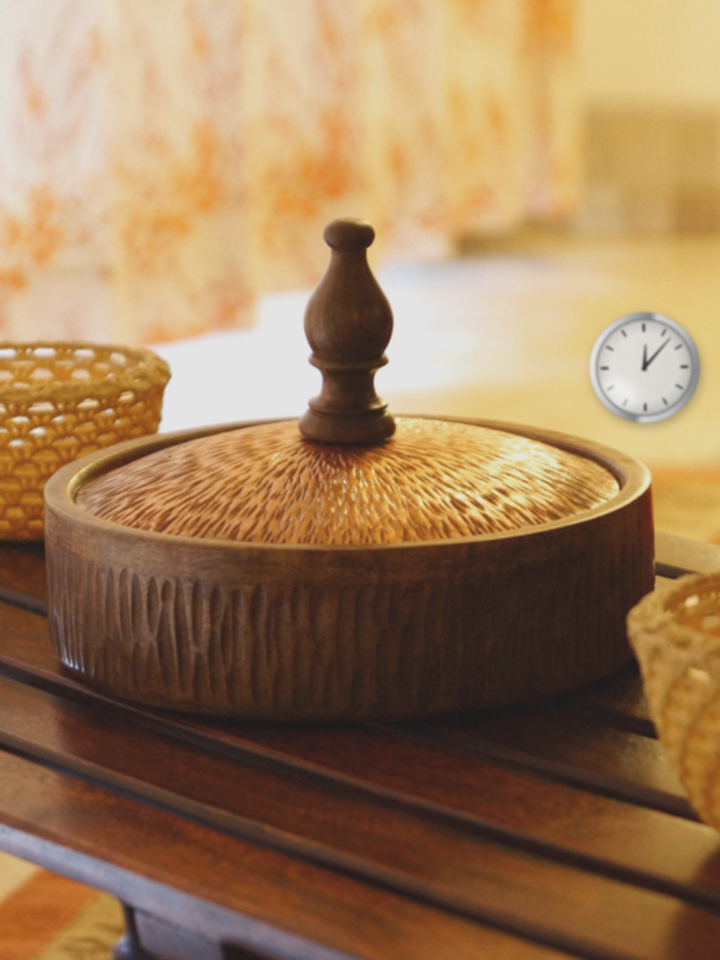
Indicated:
h=12 m=7
